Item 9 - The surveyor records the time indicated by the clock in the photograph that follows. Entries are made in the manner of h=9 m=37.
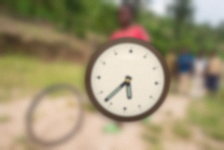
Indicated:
h=5 m=37
